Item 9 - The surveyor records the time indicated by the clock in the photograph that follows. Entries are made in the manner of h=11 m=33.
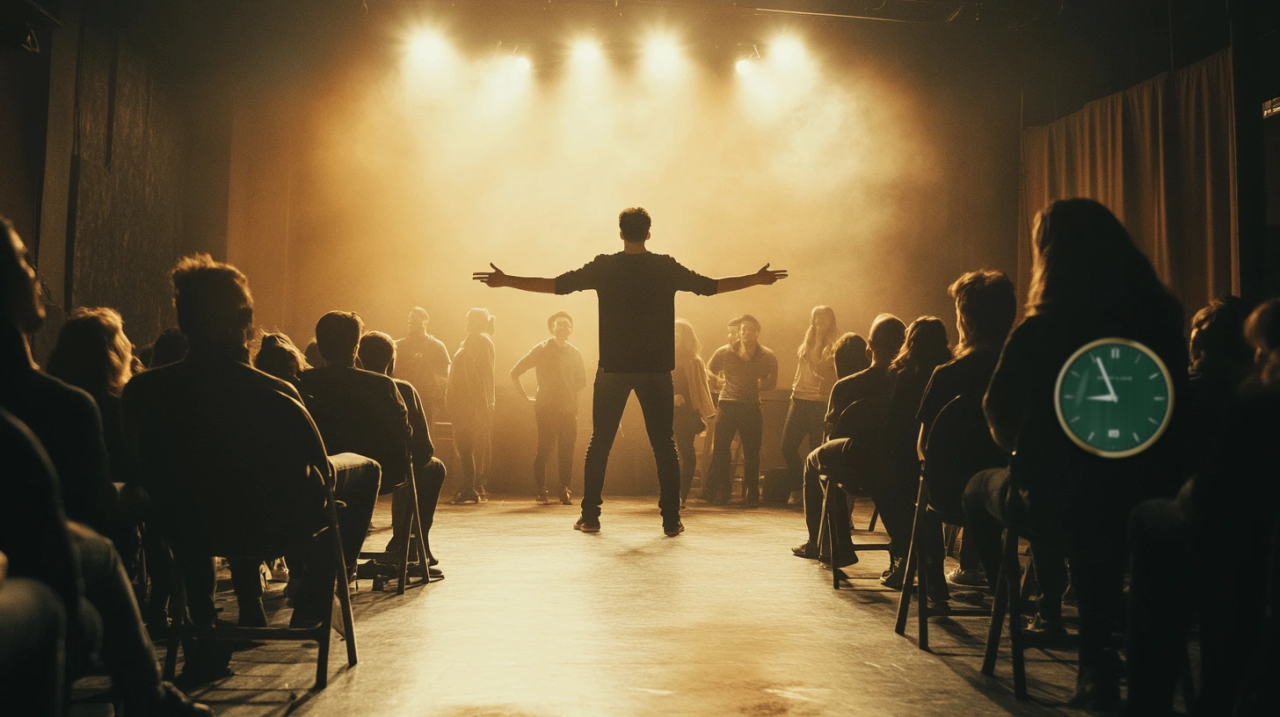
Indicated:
h=8 m=56
